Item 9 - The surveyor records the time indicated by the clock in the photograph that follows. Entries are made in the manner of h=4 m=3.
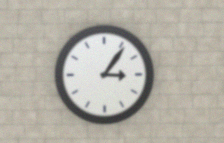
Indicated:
h=3 m=6
